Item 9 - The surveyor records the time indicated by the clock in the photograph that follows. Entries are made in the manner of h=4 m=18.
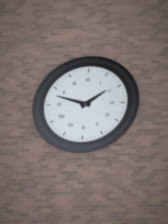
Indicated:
h=1 m=48
